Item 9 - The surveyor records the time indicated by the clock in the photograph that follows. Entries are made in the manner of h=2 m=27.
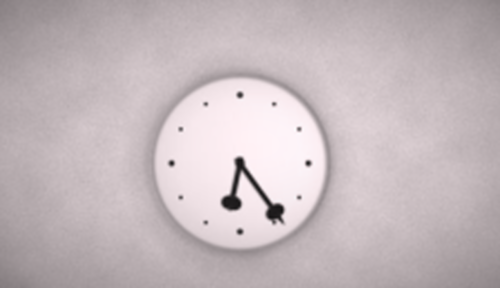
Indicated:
h=6 m=24
